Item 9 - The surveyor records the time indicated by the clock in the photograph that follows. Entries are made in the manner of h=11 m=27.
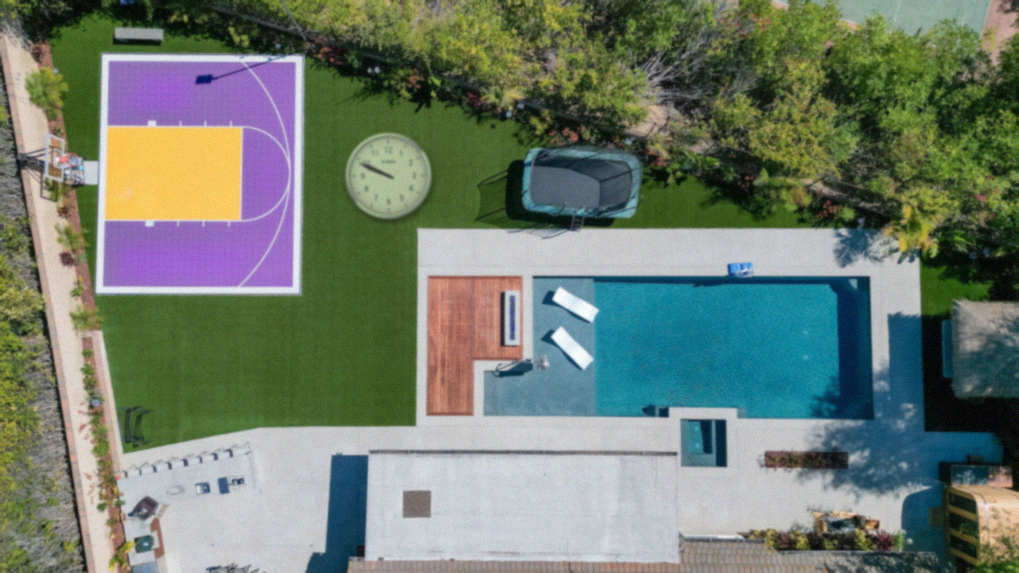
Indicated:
h=9 m=49
